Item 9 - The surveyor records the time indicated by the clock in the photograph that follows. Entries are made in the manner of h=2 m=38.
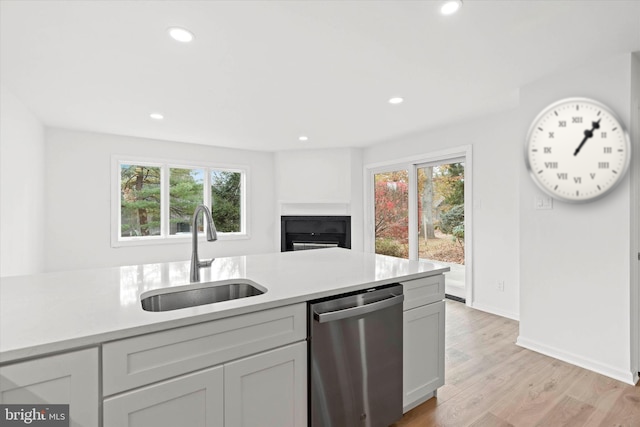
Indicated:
h=1 m=6
